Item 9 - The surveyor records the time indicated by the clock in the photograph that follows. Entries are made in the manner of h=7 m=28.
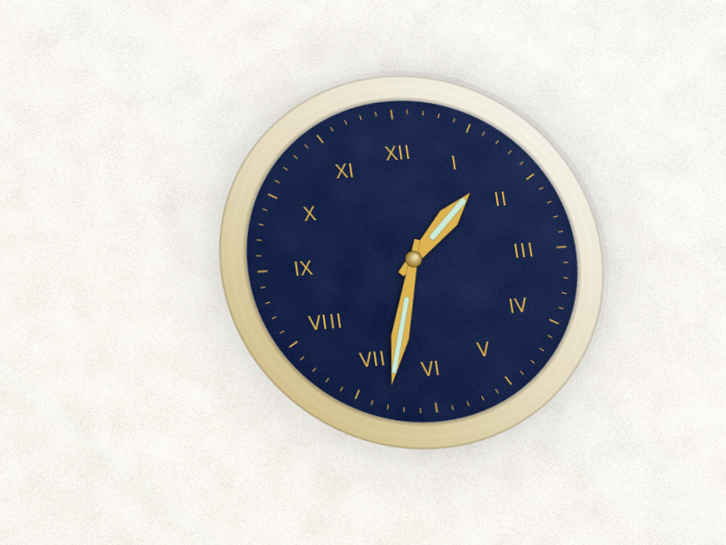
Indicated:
h=1 m=33
